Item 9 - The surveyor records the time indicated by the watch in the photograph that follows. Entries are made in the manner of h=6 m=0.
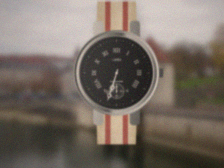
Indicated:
h=6 m=33
